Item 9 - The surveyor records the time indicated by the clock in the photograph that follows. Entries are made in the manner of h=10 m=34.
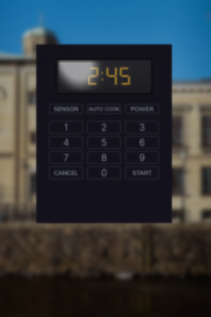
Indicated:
h=2 m=45
